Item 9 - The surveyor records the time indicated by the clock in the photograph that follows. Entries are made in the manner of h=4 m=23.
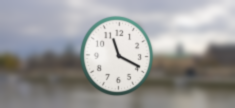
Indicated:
h=11 m=19
